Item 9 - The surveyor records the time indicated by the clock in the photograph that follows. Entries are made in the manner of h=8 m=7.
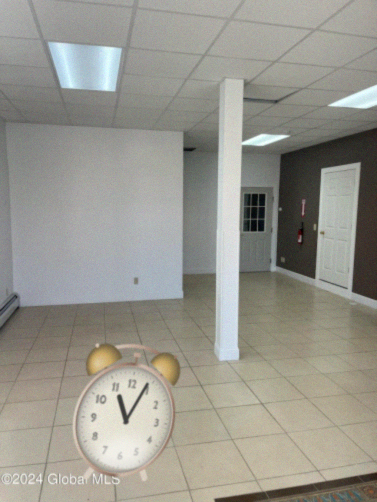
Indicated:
h=11 m=4
